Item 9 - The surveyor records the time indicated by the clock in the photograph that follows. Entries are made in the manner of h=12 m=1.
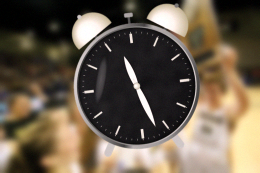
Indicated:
h=11 m=27
